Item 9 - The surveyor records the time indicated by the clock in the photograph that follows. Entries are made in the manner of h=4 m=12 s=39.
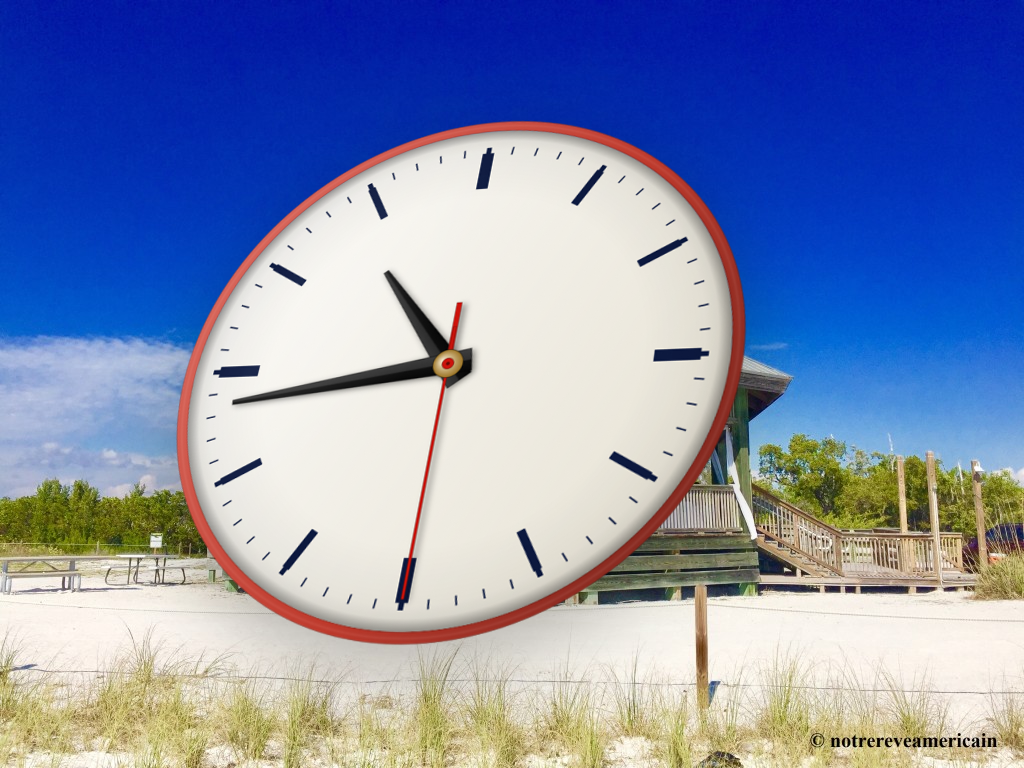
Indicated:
h=10 m=43 s=30
